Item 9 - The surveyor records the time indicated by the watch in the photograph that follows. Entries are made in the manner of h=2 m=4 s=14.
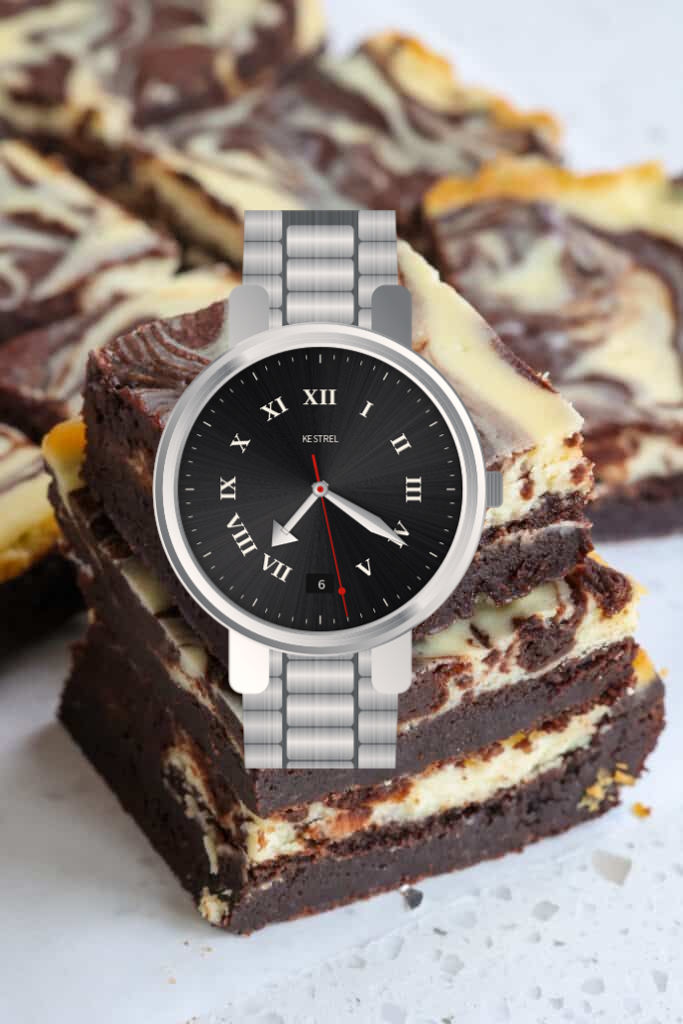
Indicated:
h=7 m=20 s=28
